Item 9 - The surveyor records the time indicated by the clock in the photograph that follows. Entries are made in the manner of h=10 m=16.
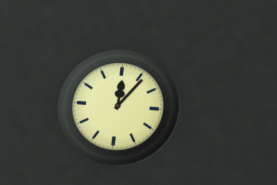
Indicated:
h=12 m=6
